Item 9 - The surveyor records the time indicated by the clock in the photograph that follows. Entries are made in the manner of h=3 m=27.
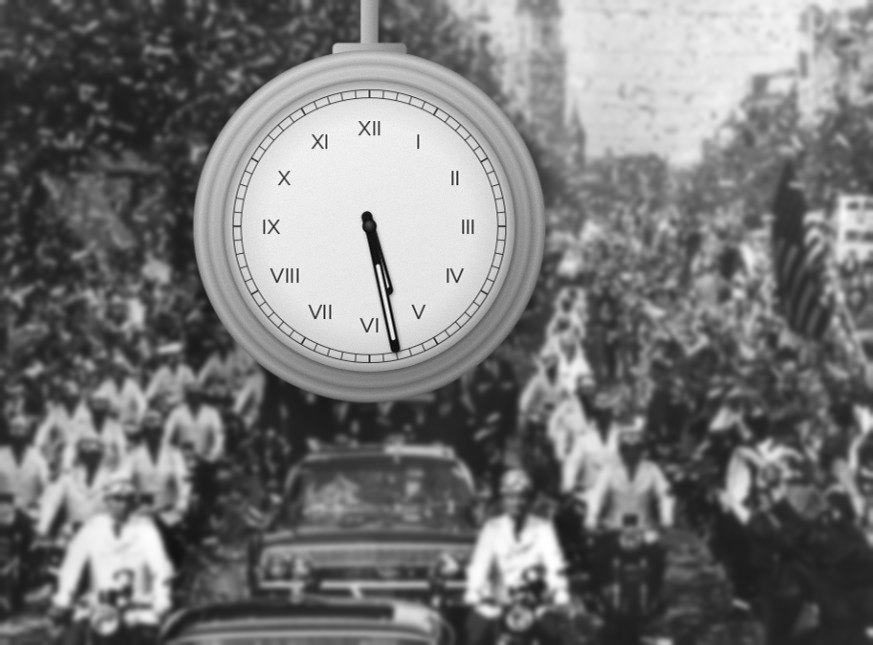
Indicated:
h=5 m=28
